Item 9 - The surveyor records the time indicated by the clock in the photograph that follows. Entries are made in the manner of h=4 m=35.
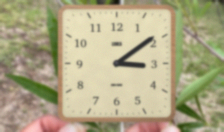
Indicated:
h=3 m=9
